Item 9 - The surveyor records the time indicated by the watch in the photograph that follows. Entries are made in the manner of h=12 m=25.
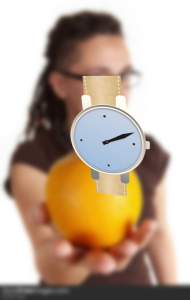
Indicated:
h=2 m=11
